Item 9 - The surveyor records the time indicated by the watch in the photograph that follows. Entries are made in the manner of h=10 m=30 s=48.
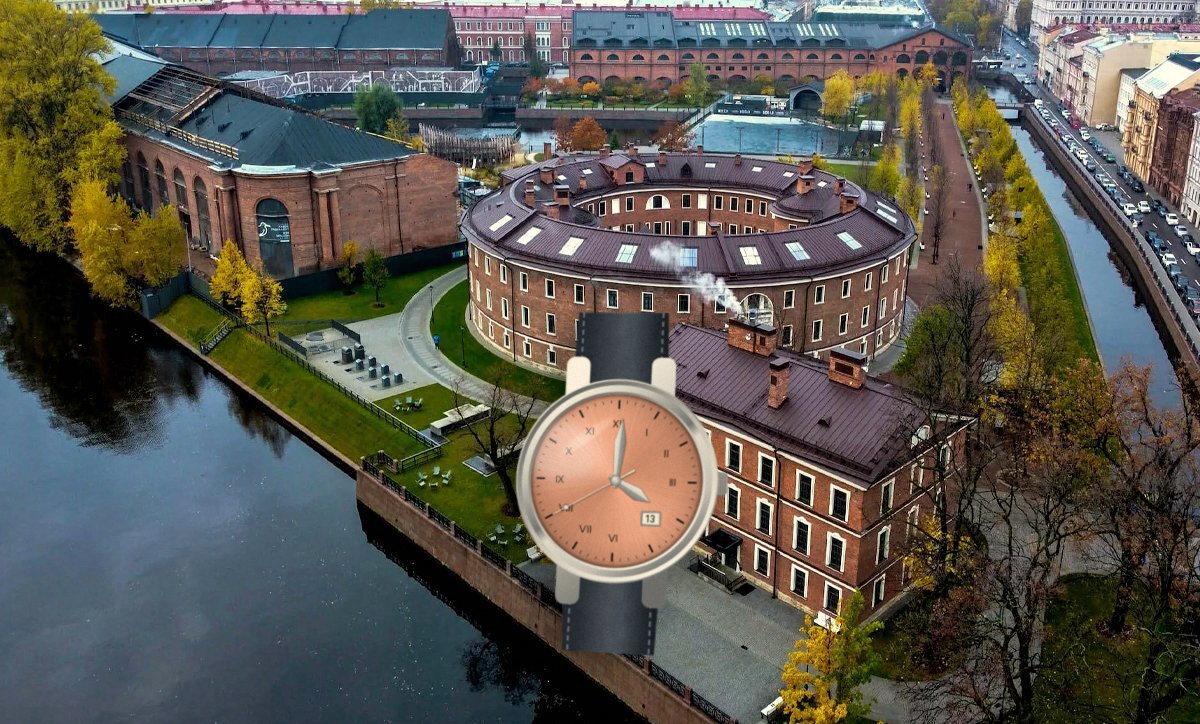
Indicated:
h=4 m=0 s=40
